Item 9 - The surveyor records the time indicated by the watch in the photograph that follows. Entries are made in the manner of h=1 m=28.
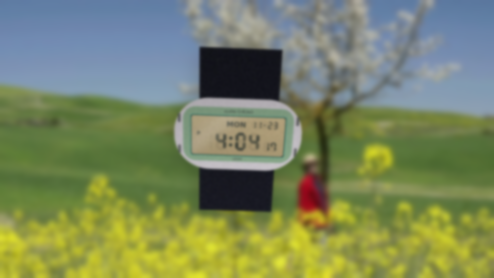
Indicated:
h=4 m=4
